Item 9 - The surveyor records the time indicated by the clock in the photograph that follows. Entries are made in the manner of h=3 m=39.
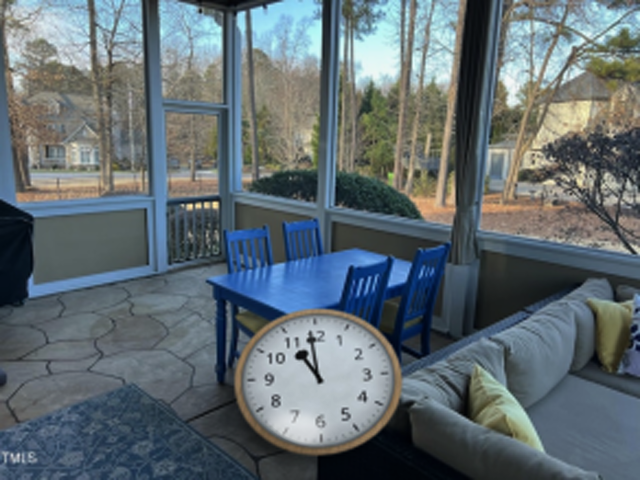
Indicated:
h=10 m=59
